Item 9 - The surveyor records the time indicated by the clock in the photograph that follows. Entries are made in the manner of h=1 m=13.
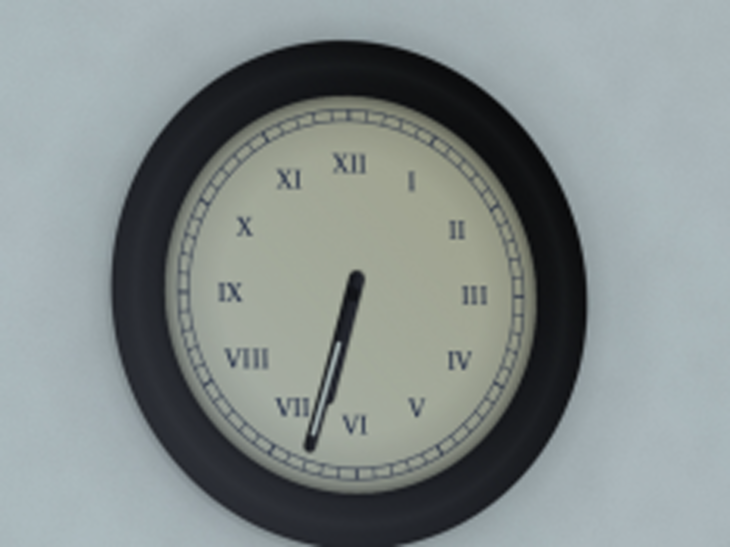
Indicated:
h=6 m=33
